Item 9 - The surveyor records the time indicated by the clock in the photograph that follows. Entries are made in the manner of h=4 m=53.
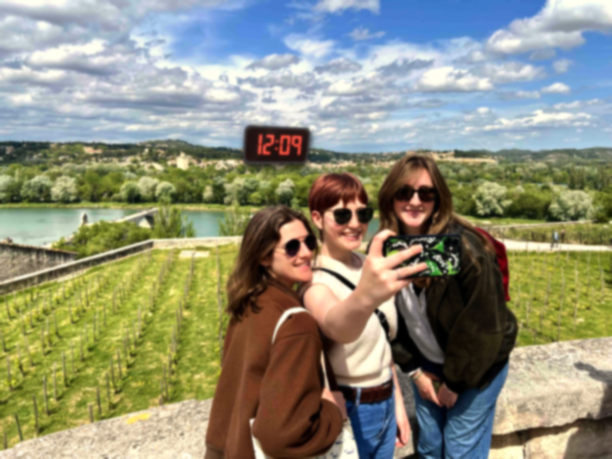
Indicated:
h=12 m=9
